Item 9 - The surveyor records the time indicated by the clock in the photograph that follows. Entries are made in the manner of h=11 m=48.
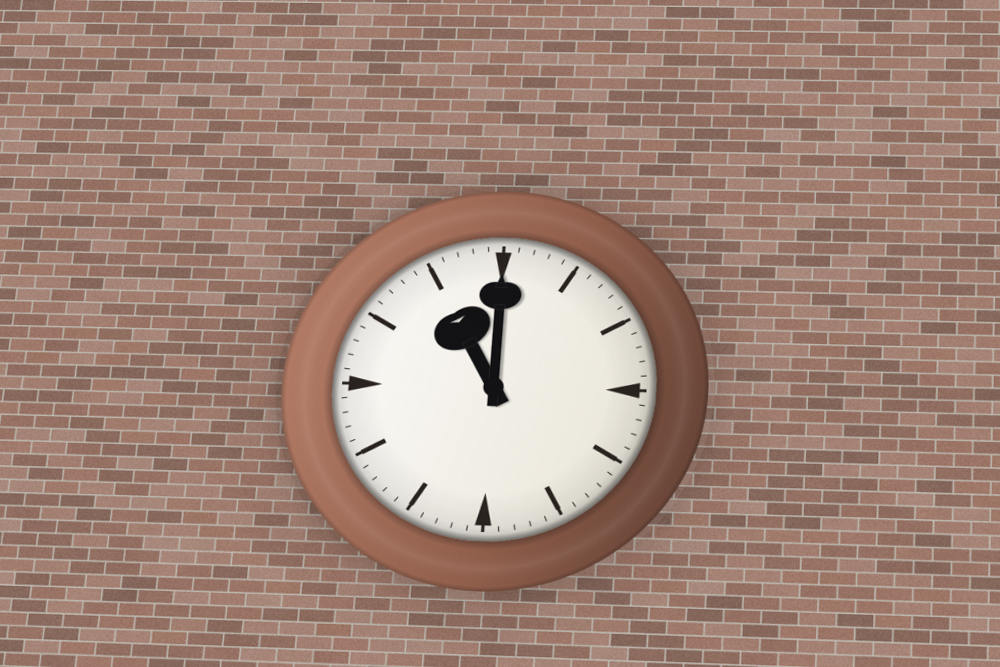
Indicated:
h=11 m=0
